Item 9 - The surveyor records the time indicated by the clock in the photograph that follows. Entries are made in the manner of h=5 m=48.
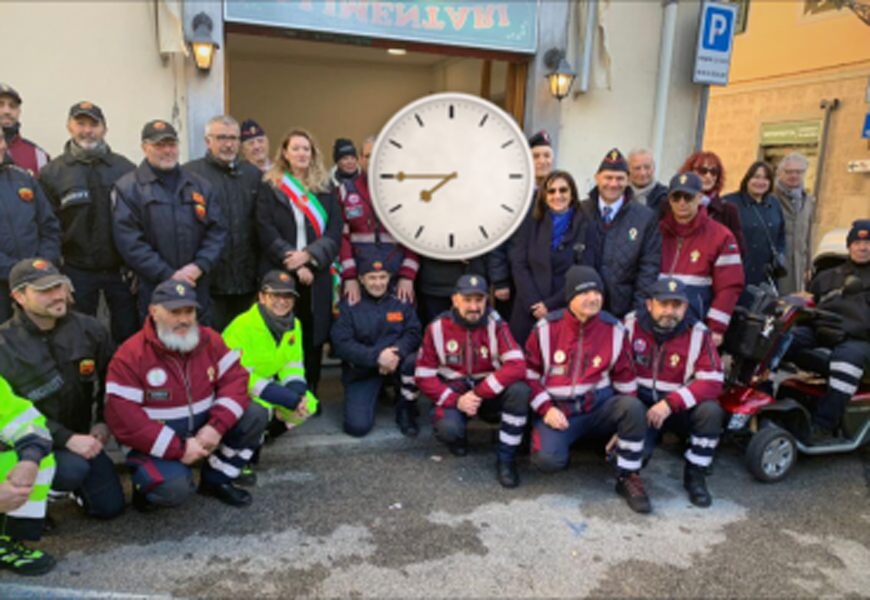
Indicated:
h=7 m=45
